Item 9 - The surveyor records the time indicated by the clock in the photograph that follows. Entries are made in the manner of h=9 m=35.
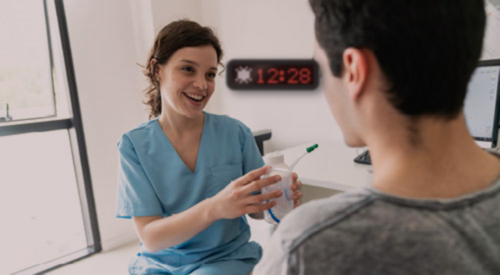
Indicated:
h=12 m=28
